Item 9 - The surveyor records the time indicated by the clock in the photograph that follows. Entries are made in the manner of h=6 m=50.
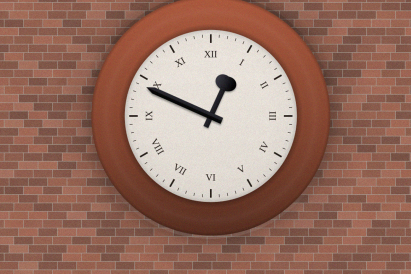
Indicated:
h=12 m=49
